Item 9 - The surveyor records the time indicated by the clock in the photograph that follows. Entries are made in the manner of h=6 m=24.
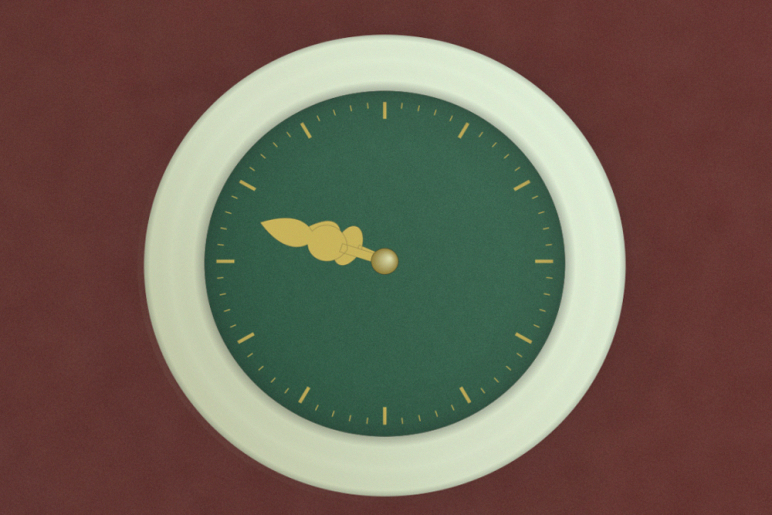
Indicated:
h=9 m=48
